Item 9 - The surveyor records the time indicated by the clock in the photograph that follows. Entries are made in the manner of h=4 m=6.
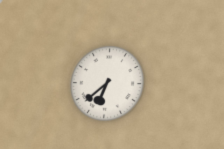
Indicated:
h=6 m=38
